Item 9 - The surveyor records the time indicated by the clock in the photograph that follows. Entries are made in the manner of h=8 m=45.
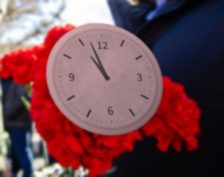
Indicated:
h=10 m=57
